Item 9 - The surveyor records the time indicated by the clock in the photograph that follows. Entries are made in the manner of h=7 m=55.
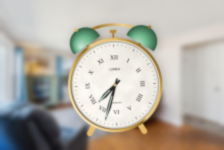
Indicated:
h=7 m=33
